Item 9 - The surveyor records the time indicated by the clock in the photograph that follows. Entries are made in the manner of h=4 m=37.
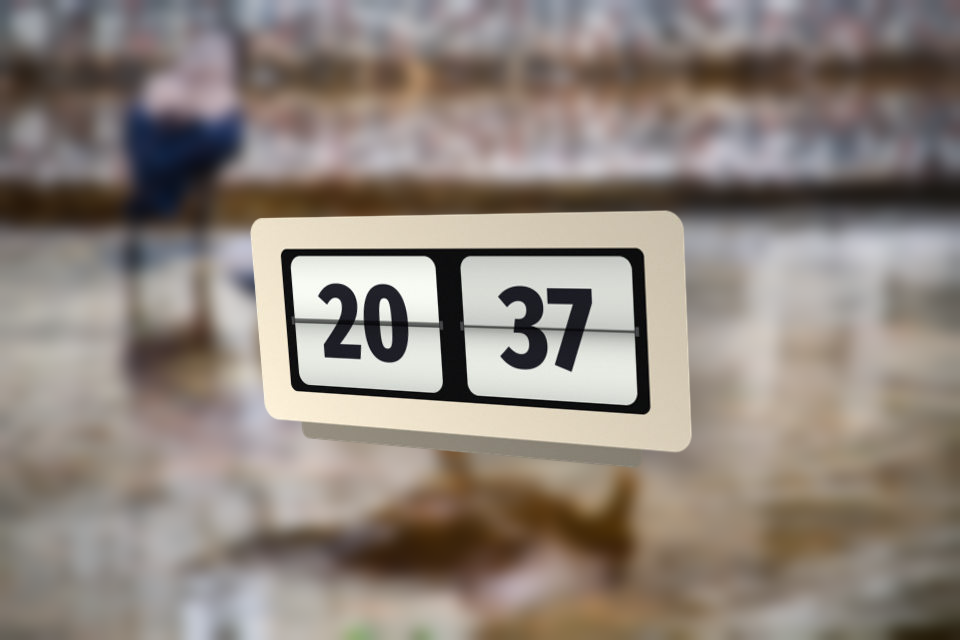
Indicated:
h=20 m=37
